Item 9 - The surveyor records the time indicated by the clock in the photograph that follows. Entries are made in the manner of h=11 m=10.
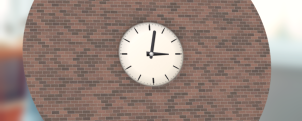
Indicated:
h=3 m=2
